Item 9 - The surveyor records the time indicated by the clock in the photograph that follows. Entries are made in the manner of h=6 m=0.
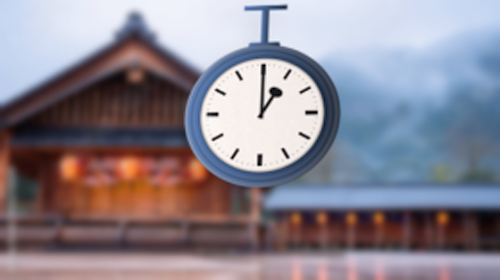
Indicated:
h=1 m=0
